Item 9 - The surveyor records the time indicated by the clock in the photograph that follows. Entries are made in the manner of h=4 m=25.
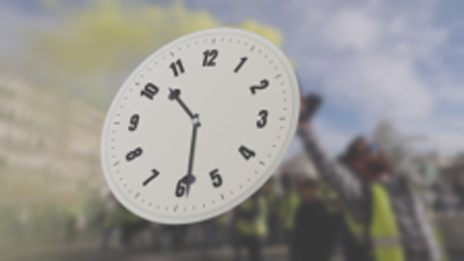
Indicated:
h=10 m=29
